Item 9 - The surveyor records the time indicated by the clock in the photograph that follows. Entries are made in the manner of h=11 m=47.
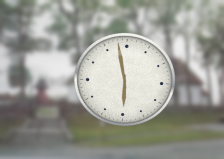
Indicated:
h=5 m=58
